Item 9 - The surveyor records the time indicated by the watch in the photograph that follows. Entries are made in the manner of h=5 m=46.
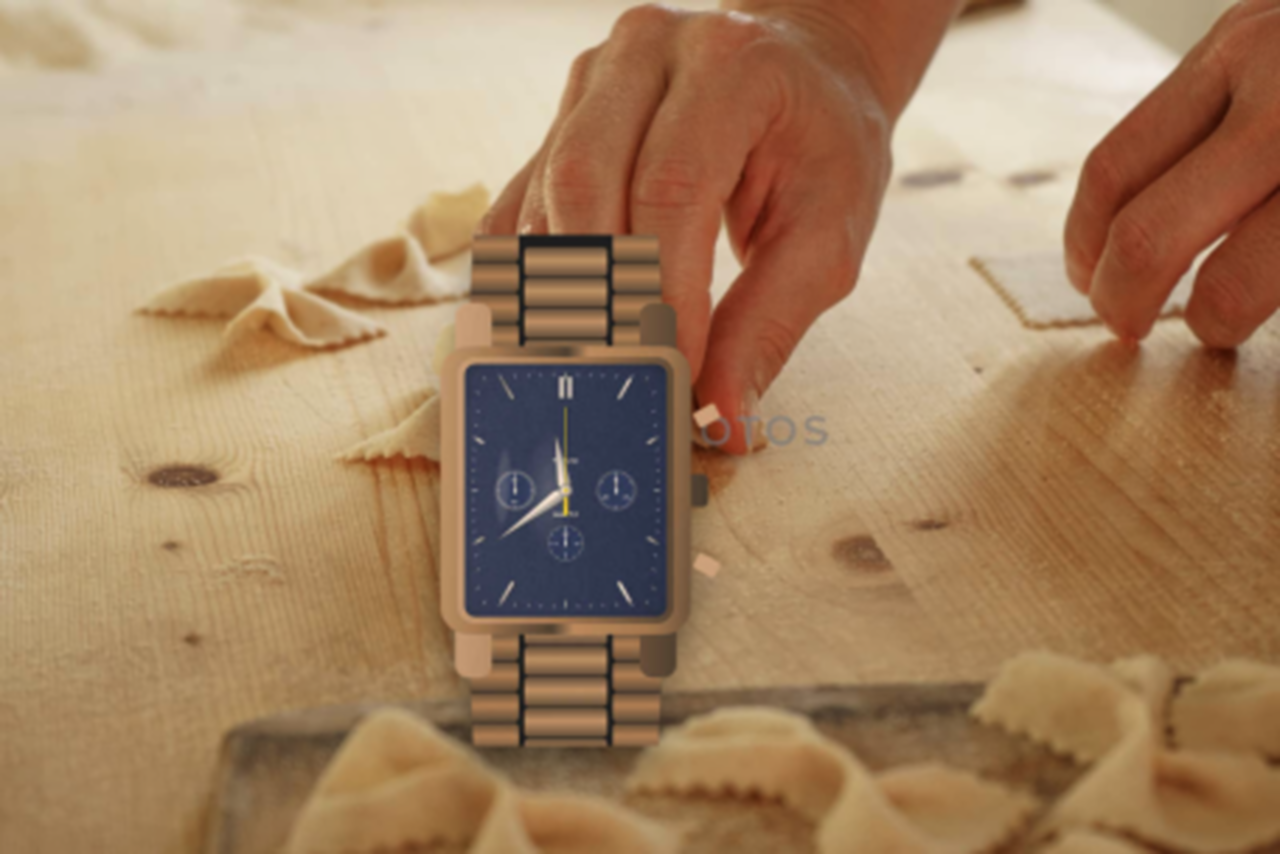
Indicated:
h=11 m=39
